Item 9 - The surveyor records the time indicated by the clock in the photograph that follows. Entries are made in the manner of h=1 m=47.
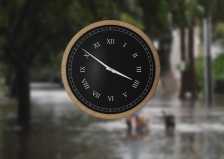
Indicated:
h=3 m=51
